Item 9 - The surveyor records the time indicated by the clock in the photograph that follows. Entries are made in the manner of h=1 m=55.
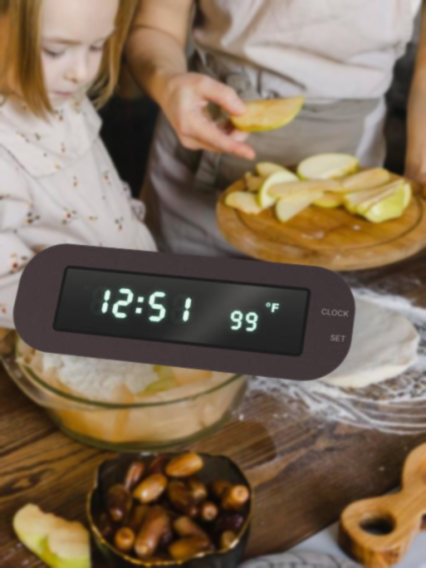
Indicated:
h=12 m=51
